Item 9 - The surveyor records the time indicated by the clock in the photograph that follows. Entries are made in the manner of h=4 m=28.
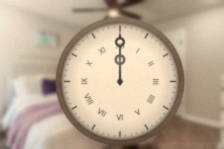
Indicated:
h=12 m=0
